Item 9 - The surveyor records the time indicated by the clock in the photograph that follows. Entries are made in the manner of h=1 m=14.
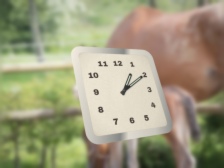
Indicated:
h=1 m=10
